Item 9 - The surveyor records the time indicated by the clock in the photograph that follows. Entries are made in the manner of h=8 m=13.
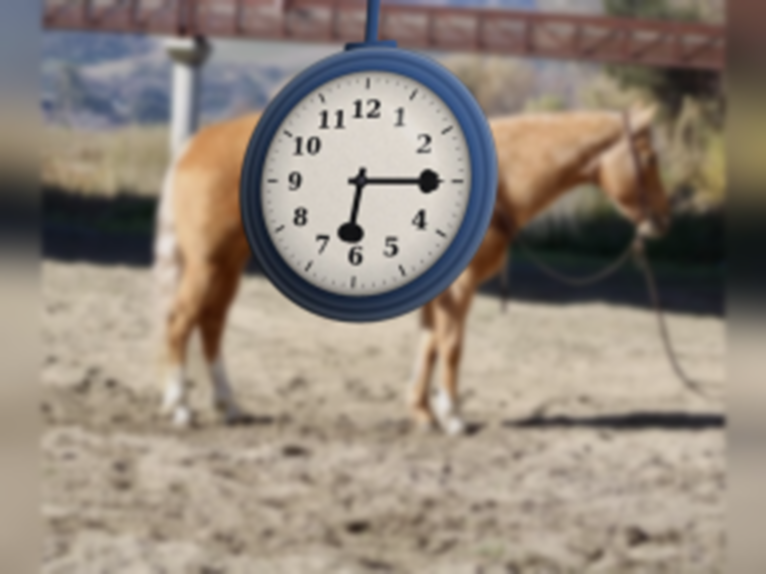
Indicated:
h=6 m=15
